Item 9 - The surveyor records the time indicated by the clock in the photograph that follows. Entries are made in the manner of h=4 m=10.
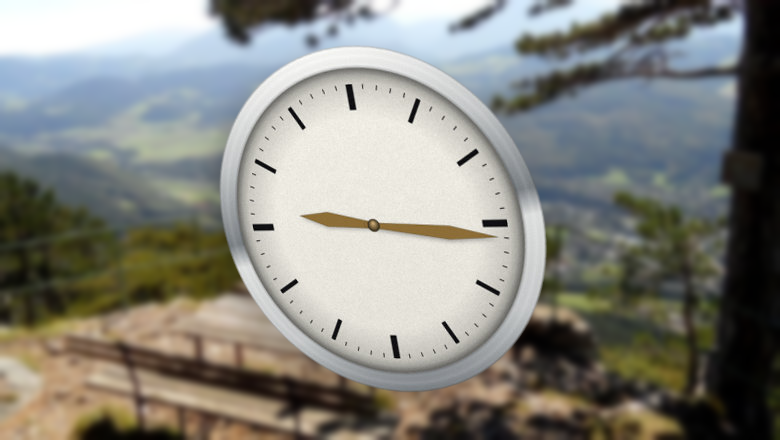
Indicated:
h=9 m=16
